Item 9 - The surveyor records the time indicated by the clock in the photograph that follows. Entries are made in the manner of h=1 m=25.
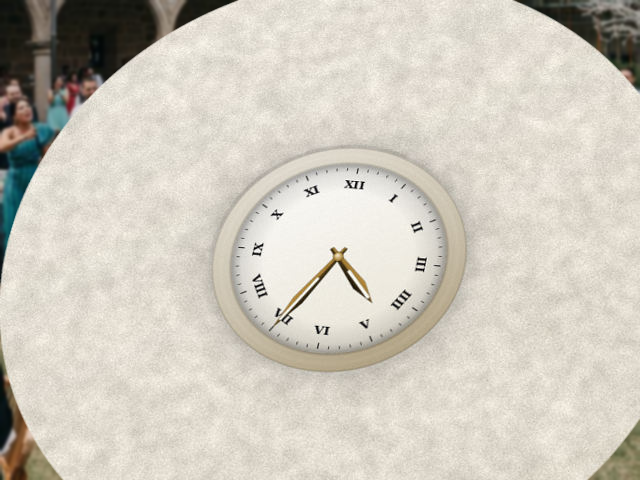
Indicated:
h=4 m=35
